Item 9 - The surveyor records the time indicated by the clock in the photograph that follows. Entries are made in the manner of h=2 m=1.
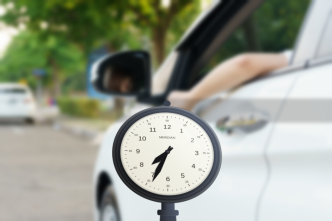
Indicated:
h=7 m=34
